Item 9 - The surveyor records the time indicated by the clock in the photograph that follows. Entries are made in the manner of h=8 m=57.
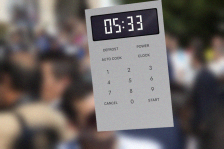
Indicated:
h=5 m=33
